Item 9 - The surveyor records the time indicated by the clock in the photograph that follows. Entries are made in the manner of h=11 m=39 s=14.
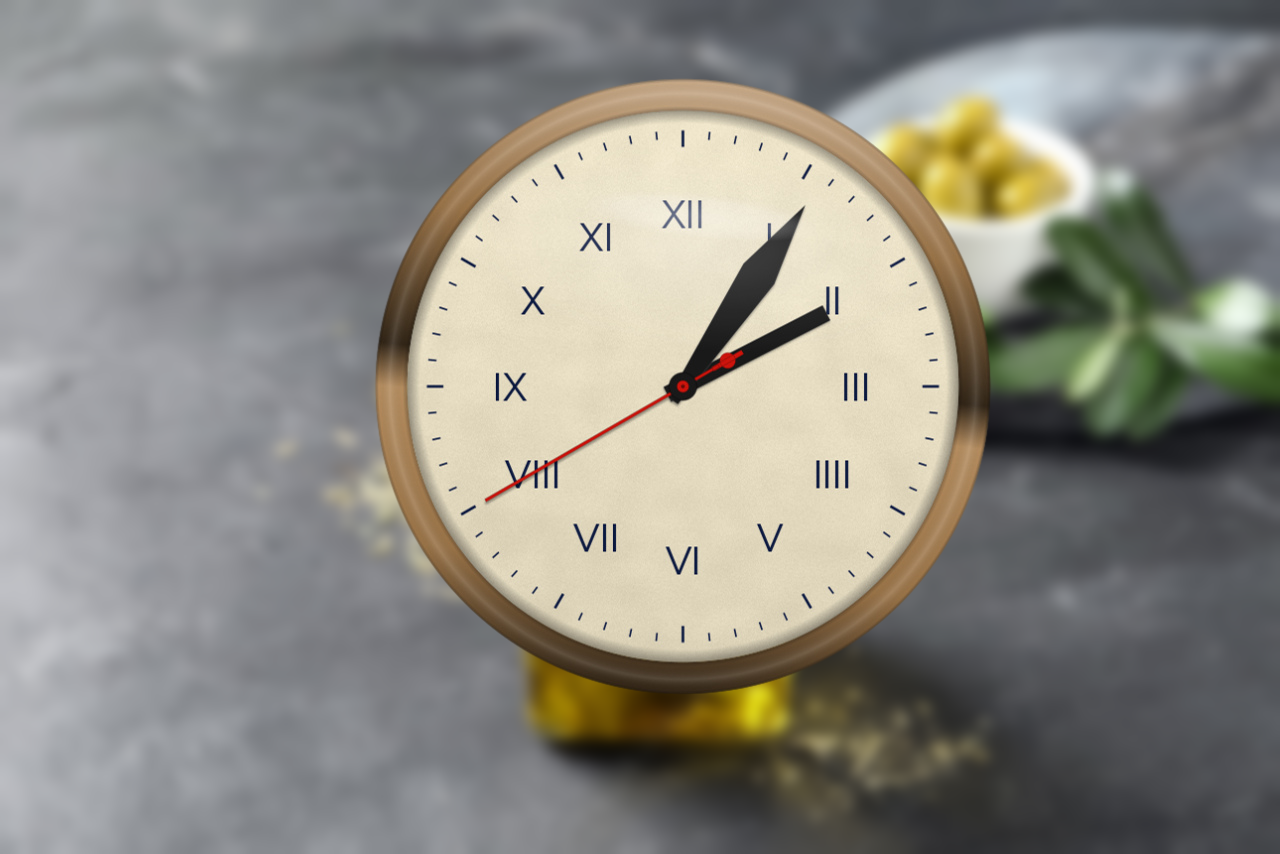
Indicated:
h=2 m=5 s=40
